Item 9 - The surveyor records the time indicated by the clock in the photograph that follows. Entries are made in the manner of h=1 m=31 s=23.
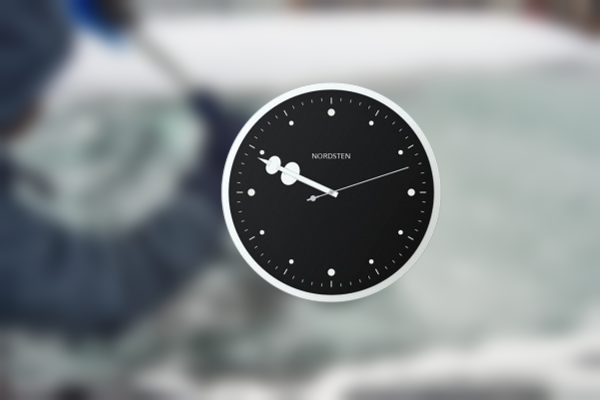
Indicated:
h=9 m=49 s=12
